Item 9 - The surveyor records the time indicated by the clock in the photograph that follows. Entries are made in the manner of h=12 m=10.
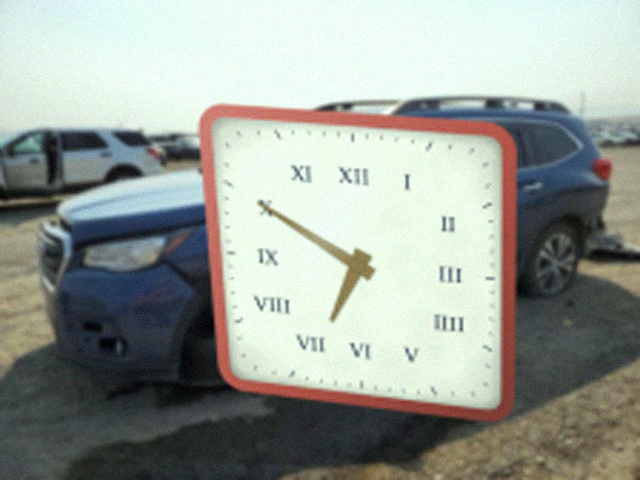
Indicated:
h=6 m=50
